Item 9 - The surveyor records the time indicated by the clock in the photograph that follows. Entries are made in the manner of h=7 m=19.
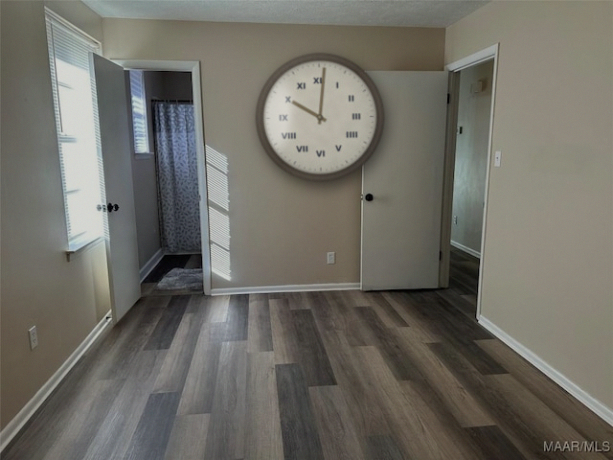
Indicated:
h=10 m=1
